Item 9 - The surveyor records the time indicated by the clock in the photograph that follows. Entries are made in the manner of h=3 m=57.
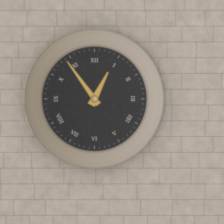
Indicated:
h=12 m=54
